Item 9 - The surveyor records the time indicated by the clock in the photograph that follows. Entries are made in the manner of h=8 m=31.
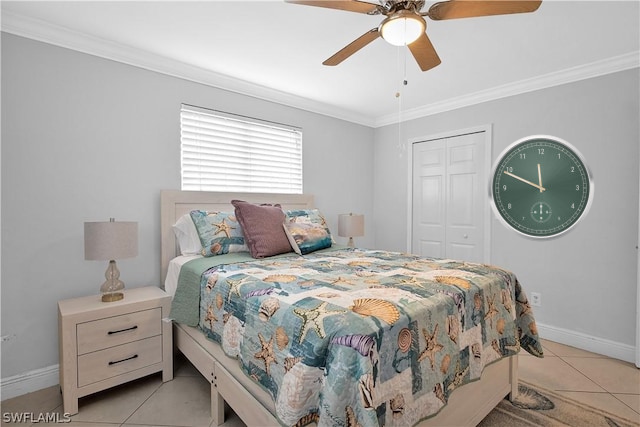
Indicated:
h=11 m=49
